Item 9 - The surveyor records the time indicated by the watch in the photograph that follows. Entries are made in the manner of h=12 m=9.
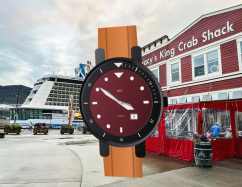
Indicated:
h=3 m=51
